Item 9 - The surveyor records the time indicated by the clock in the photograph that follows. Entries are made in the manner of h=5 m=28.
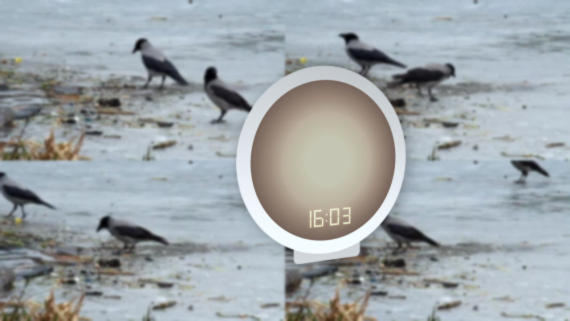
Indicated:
h=16 m=3
